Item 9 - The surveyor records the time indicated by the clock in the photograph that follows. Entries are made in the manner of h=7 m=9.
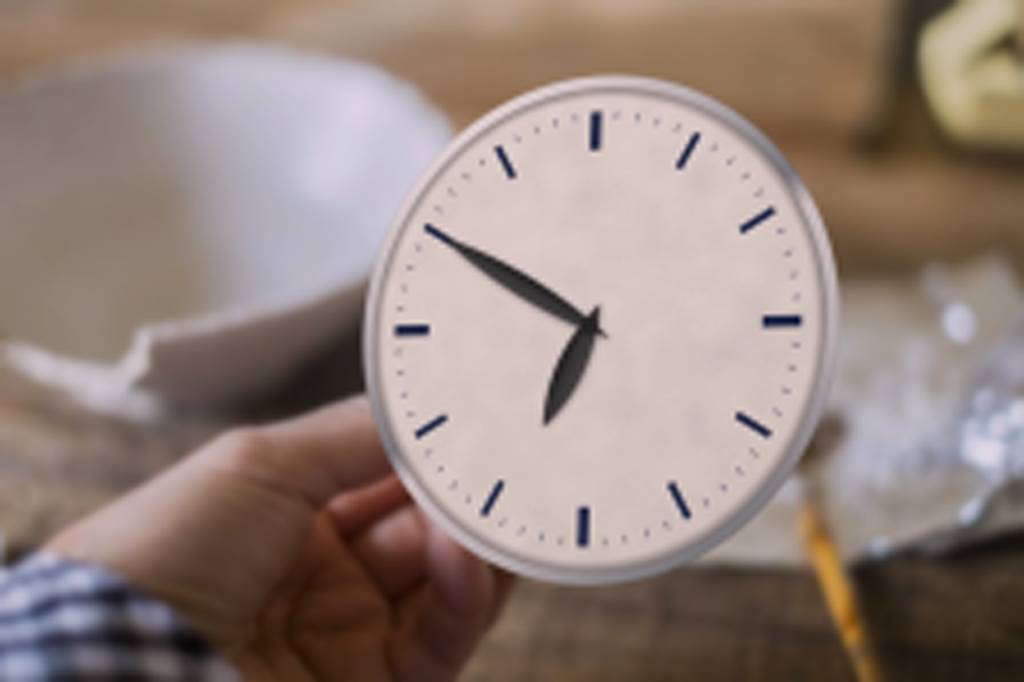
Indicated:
h=6 m=50
